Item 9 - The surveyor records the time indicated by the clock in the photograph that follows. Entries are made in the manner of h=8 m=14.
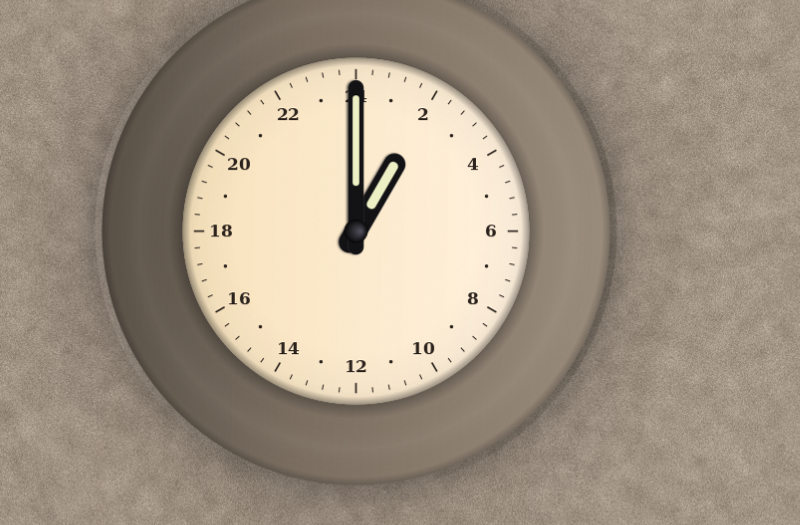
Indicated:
h=2 m=0
